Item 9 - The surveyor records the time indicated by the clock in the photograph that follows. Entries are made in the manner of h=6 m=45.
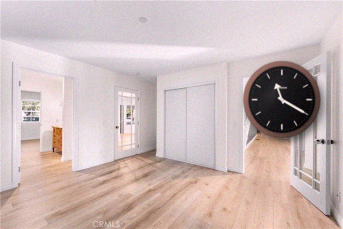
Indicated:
h=11 m=20
